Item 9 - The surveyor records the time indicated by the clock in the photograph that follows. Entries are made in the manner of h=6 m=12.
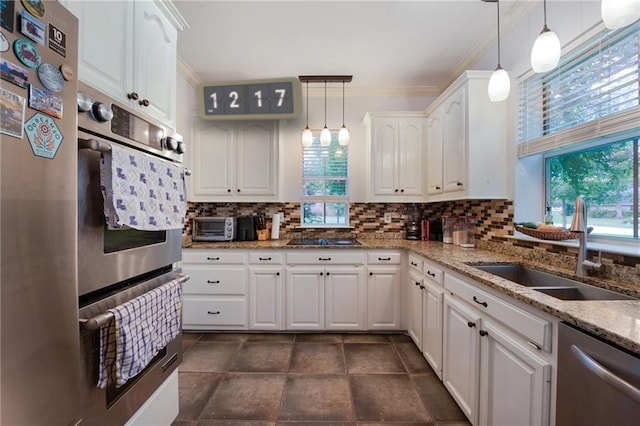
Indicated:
h=12 m=17
